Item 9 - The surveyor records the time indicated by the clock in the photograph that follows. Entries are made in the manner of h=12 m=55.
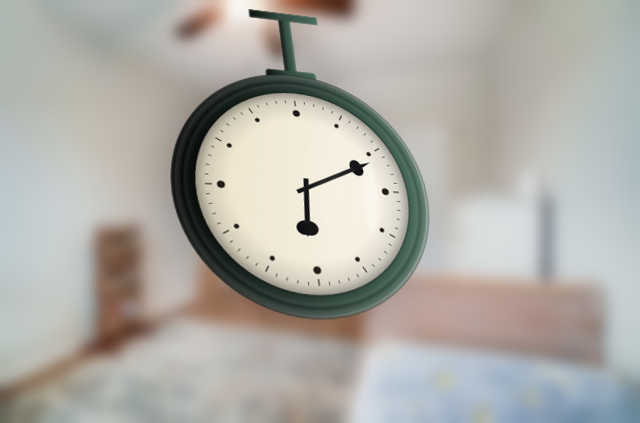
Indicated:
h=6 m=11
